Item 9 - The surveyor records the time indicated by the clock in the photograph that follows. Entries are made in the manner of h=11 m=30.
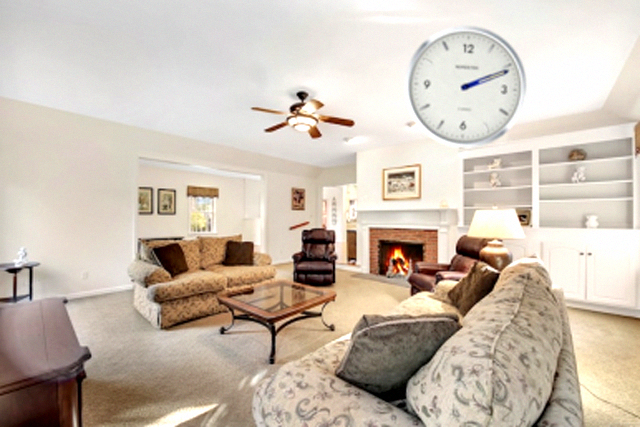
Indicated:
h=2 m=11
